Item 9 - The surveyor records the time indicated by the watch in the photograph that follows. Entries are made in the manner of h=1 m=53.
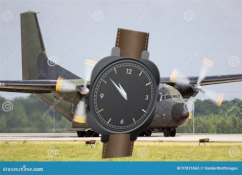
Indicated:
h=10 m=52
